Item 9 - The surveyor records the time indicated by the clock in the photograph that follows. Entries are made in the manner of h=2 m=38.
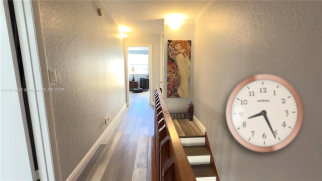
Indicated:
h=8 m=26
